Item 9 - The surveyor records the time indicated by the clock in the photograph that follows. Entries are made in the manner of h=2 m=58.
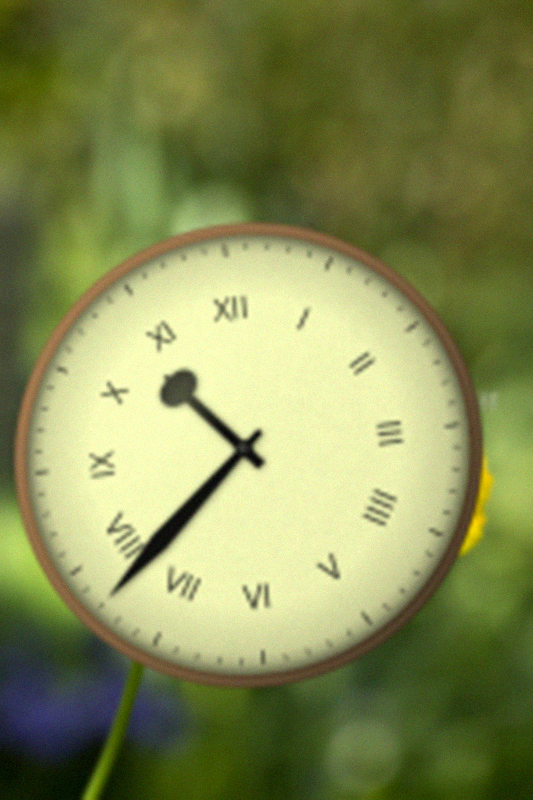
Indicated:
h=10 m=38
